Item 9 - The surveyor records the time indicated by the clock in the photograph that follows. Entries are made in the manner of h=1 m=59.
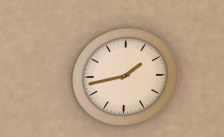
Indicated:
h=1 m=43
